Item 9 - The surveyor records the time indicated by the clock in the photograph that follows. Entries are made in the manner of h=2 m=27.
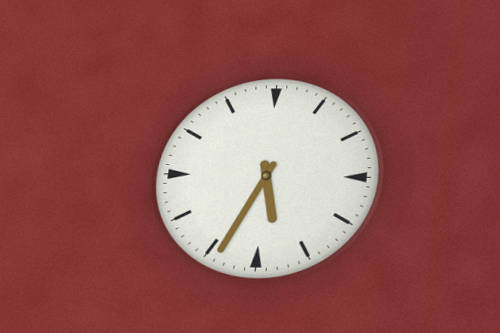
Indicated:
h=5 m=34
